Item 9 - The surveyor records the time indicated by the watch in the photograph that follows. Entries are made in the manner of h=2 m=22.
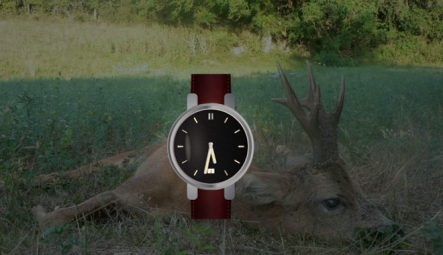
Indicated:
h=5 m=32
